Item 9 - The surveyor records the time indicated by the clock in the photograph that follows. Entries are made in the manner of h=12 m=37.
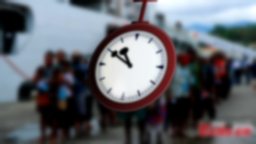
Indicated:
h=10 m=50
